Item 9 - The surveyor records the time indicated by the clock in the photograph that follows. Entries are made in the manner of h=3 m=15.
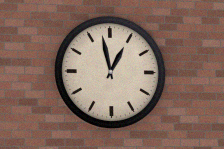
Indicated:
h=12 m=58
